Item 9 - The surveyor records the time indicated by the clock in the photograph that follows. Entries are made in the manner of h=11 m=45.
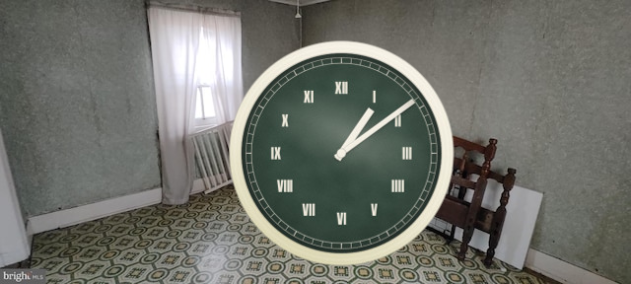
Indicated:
h=1 m=9
